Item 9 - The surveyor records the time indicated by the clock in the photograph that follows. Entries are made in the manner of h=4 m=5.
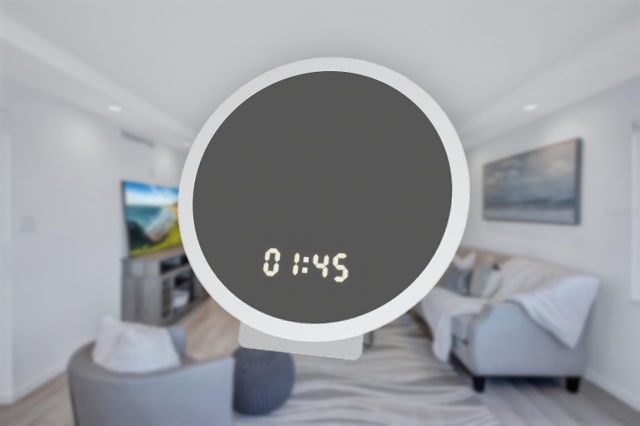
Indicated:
h=1 m=45
